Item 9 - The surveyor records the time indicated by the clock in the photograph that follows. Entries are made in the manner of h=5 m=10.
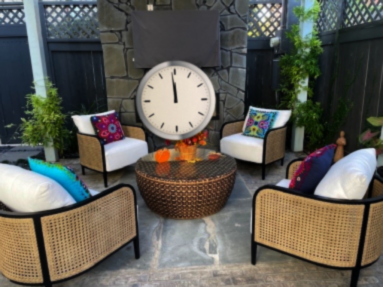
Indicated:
h=11 m=59
